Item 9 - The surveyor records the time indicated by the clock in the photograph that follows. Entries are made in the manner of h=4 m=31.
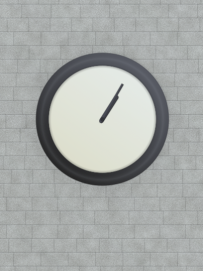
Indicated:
h=1 m=5
